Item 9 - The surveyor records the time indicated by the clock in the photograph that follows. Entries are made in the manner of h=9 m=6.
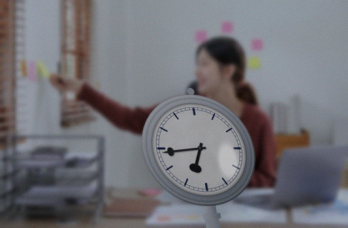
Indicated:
h=6 m=44
